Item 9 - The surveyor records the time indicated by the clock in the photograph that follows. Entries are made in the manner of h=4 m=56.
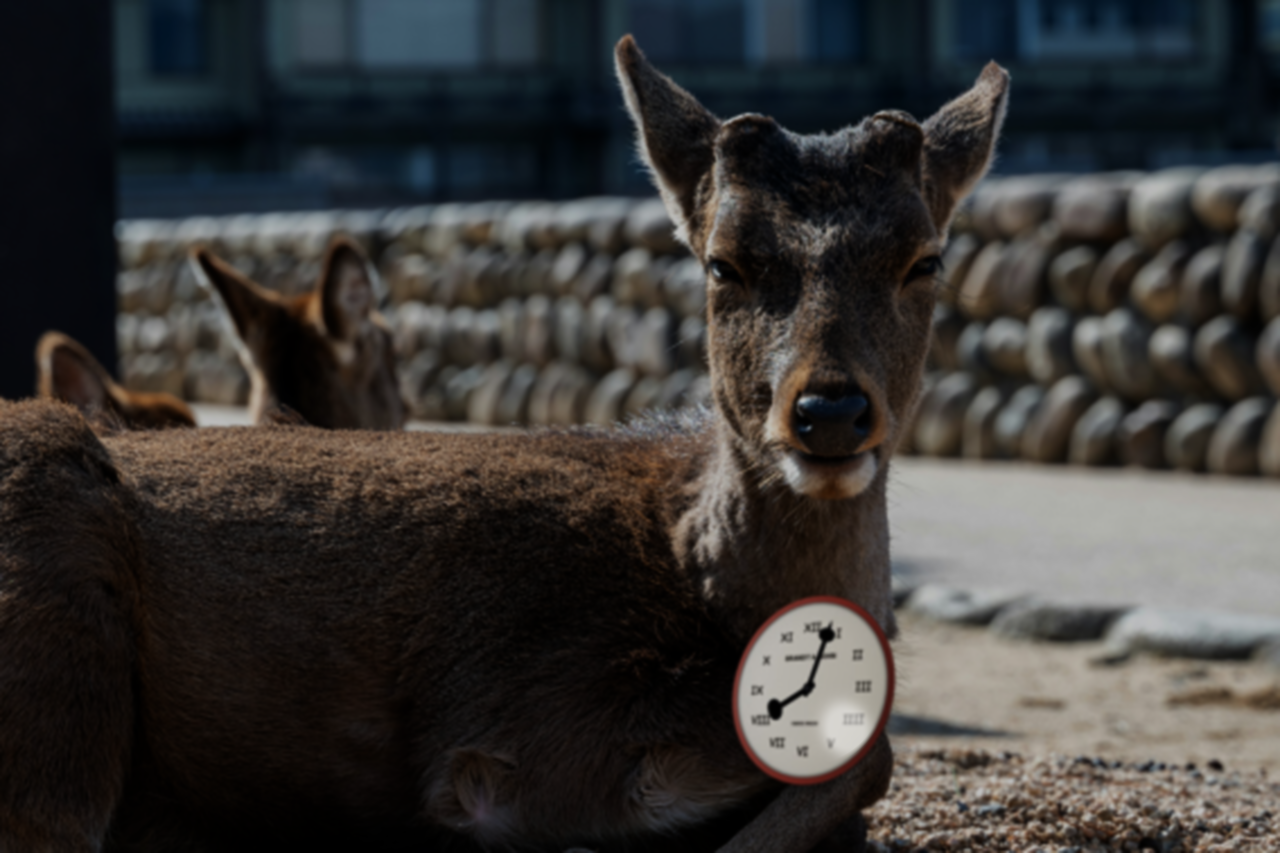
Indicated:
h=8 m=3
